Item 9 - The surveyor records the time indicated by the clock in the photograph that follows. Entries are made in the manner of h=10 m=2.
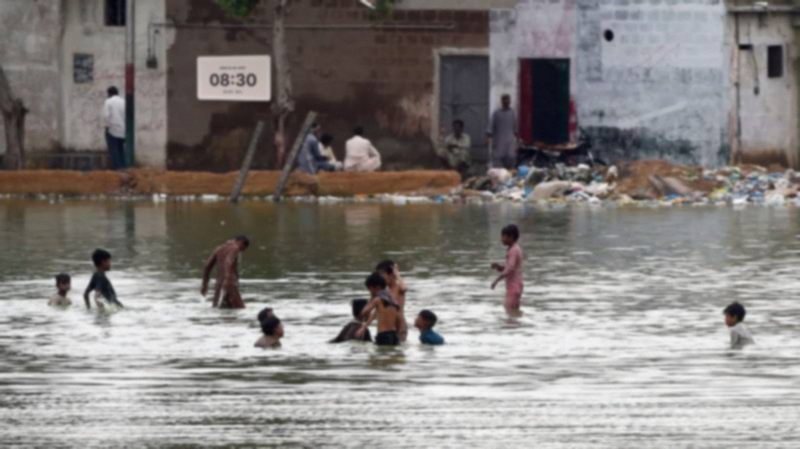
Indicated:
h=8 m=30
